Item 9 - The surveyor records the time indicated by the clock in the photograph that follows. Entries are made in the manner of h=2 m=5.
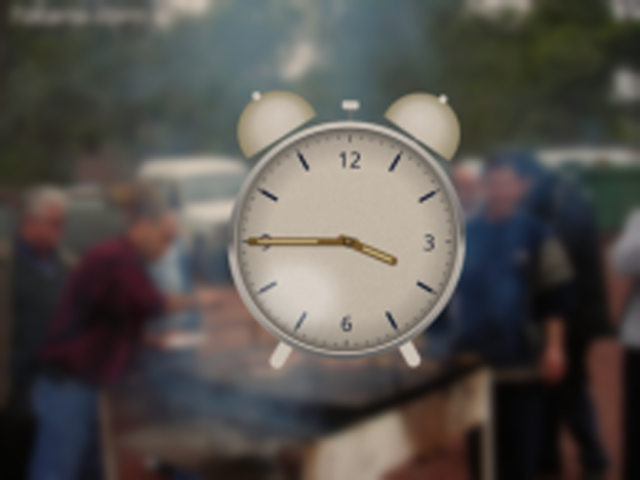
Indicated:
h=3 m=45
